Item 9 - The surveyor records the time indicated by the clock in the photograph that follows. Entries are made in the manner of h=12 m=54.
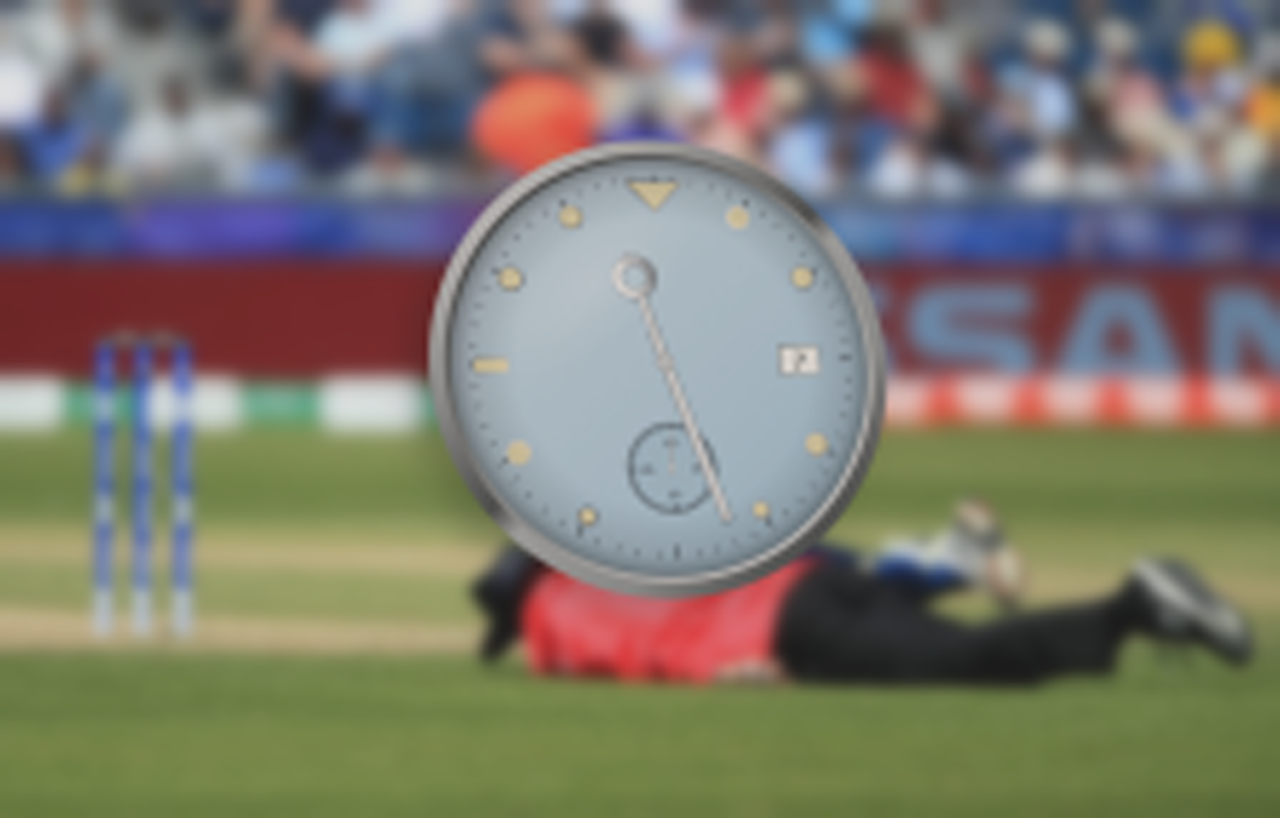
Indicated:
h=11 m=27
